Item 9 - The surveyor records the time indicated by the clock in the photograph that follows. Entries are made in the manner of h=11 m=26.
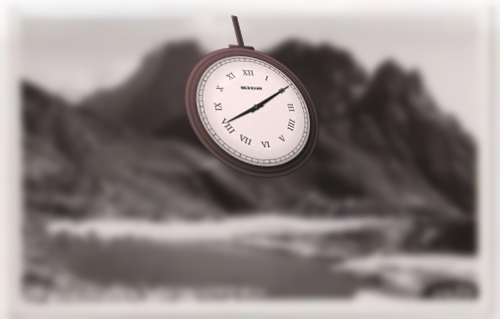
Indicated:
h=8 m=10
